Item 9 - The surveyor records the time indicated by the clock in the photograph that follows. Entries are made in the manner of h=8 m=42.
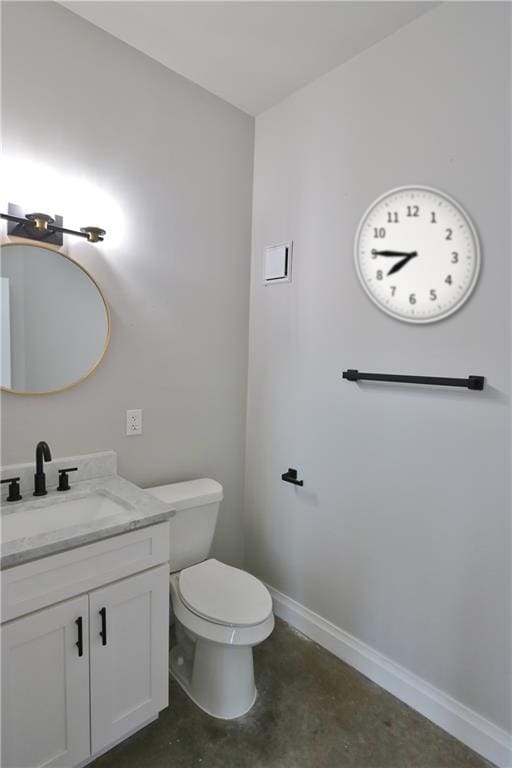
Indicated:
h=7 m=45
